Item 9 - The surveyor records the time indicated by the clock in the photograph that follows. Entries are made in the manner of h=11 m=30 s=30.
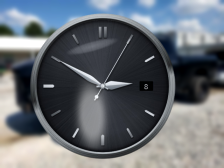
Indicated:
h=2 m=50 s=5
